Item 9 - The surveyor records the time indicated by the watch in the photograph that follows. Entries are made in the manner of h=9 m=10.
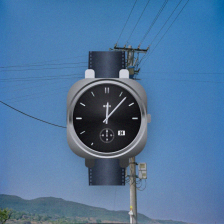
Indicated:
h=12 m=7
